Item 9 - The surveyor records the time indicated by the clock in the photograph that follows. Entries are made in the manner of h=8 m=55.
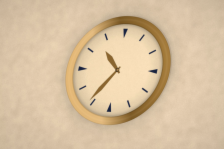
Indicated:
h=10 m=36
